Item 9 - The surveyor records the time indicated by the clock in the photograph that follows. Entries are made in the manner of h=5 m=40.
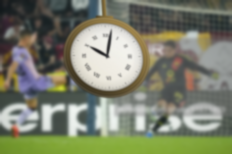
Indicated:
h=10 m=2
